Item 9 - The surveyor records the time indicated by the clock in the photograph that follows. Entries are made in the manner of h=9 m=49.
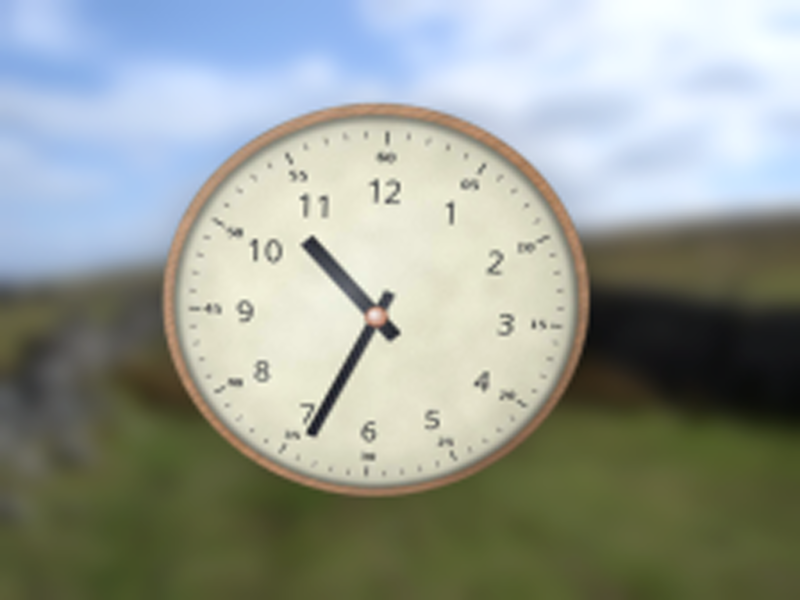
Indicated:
h=10 m=34
